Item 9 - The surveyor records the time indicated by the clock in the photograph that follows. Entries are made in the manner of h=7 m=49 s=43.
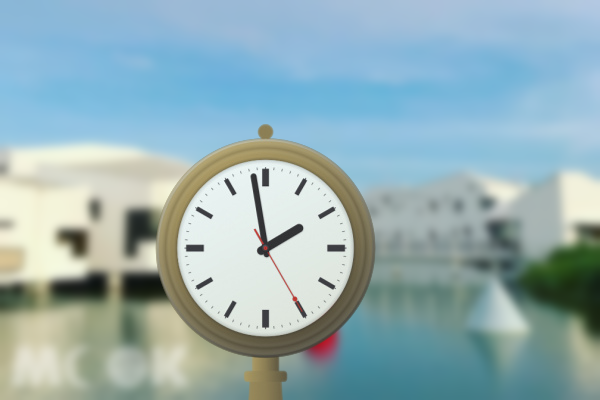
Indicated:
h=1 m=58 s=25
